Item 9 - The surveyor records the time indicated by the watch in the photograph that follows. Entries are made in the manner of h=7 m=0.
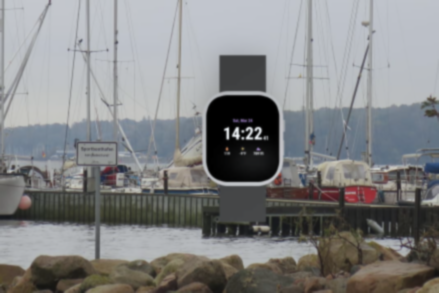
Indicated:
h=14 m=22
